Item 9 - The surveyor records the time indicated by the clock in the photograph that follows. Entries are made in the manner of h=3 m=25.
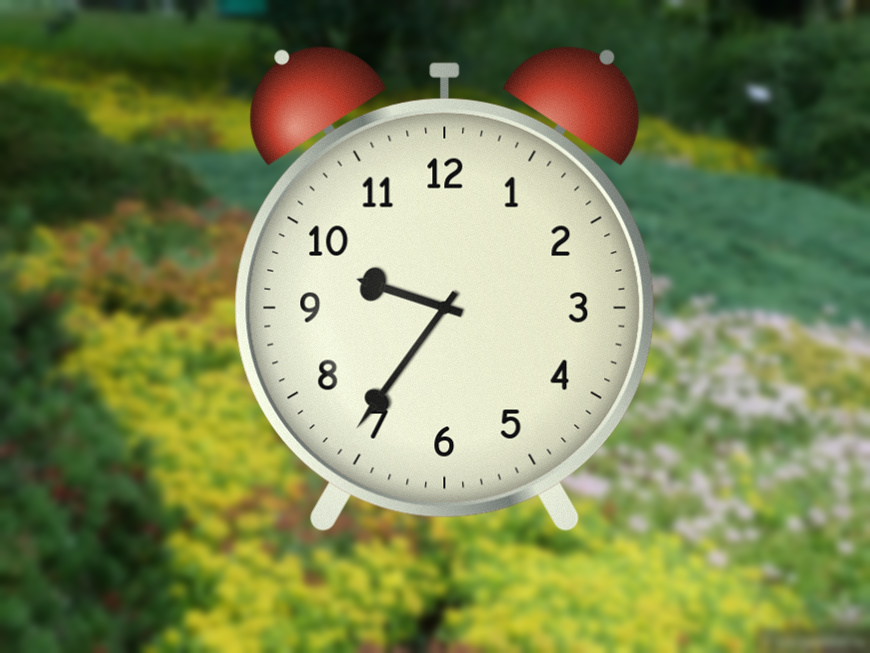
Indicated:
h=9 m=36
